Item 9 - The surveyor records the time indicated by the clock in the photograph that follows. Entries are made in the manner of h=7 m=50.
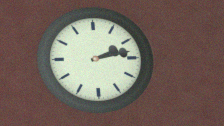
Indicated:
h=2 m=13
